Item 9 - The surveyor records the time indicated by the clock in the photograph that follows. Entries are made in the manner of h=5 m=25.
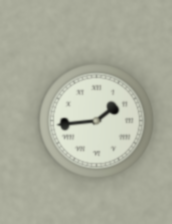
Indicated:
h=1 m=44
